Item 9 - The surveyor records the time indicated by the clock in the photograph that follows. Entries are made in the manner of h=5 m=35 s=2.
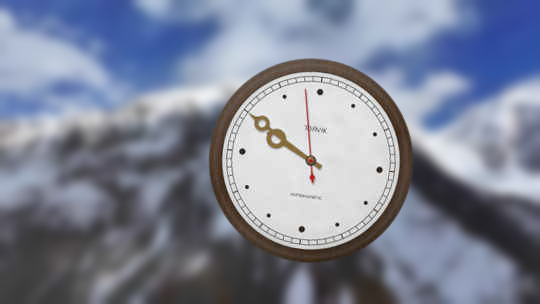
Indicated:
h=9 m=49 s=58
